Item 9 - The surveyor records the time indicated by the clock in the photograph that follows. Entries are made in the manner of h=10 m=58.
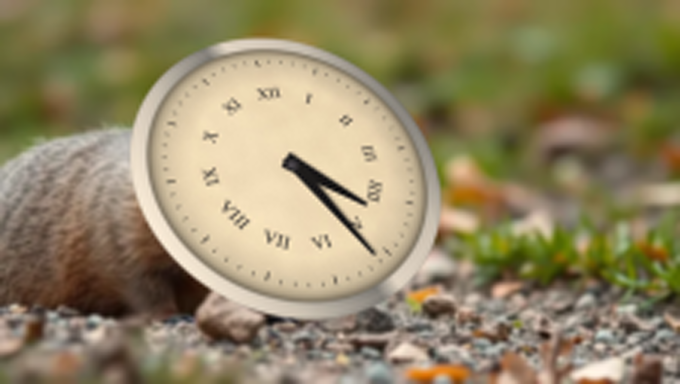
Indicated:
h=4 m=26
